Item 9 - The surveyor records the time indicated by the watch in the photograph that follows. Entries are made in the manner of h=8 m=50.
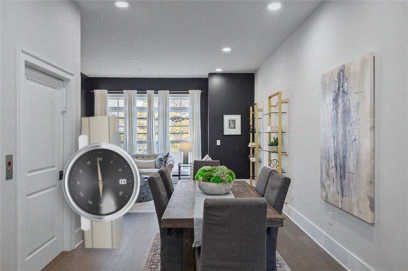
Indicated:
h=5 m=59
